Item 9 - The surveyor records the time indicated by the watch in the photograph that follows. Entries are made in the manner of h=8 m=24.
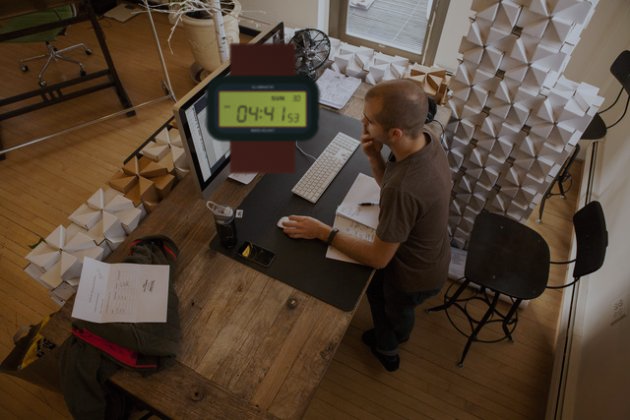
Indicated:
h=4 m=41
